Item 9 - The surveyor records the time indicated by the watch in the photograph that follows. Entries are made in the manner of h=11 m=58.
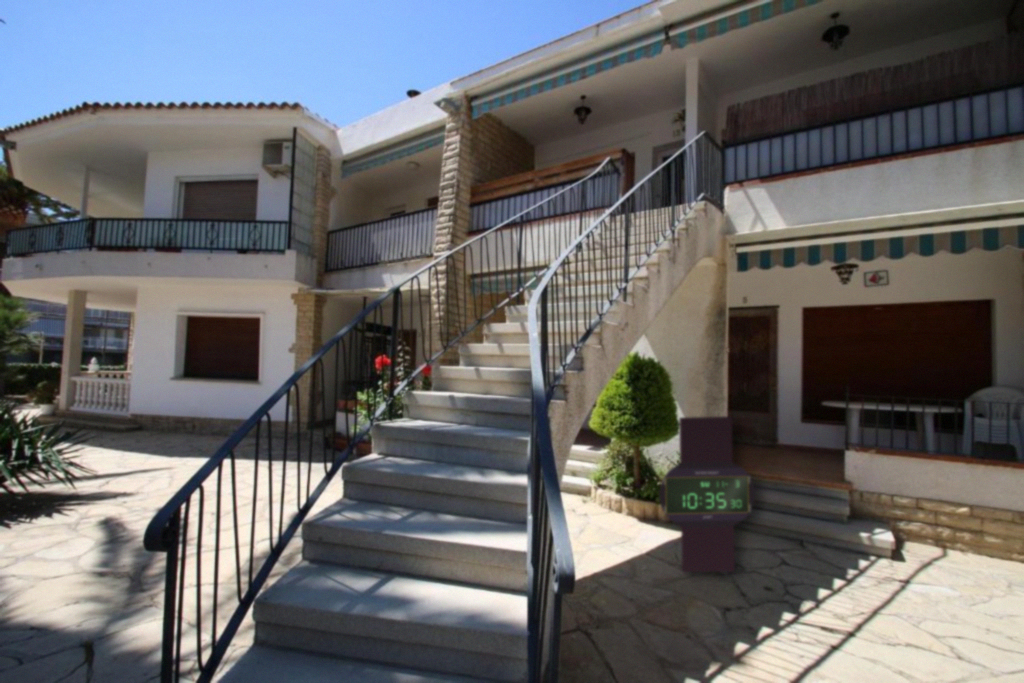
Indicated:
h=10 m=35
